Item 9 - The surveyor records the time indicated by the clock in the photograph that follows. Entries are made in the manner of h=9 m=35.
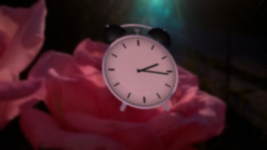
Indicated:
h=2 m=16
